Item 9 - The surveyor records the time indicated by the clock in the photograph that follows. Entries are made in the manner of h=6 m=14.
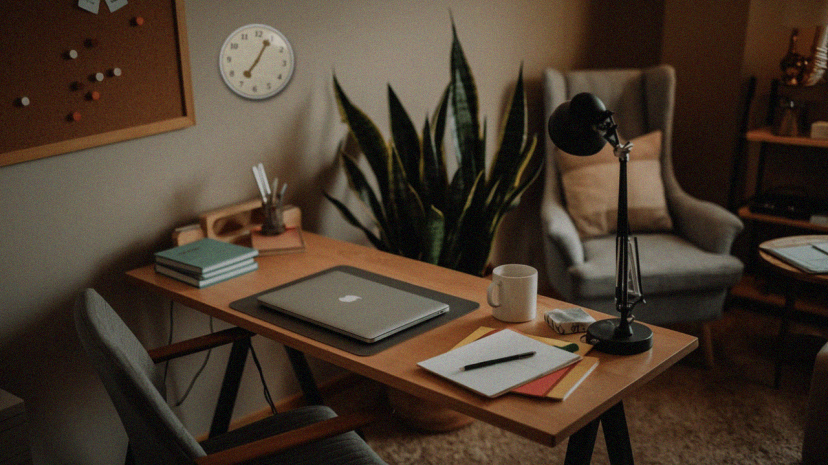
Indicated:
h=7 m=4
